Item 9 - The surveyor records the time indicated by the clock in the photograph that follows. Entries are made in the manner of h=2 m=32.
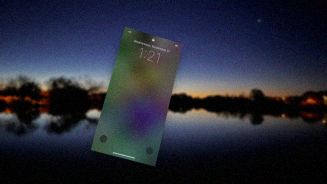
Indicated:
h=1 m=21
